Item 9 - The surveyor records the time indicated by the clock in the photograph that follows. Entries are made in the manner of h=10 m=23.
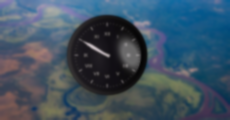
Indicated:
h=9 m=50
